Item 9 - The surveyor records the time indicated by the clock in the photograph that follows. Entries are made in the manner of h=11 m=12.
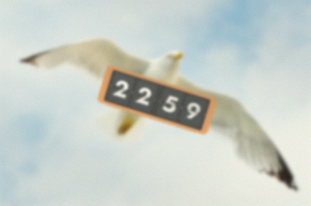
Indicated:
h=22 m=59
